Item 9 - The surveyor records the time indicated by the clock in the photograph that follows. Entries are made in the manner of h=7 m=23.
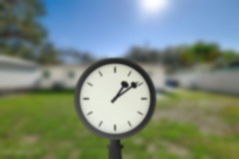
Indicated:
h=1 m=9
